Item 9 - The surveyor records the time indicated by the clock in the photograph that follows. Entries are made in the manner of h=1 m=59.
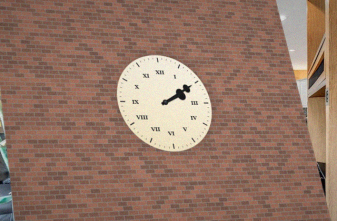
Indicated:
h=2 m=10
